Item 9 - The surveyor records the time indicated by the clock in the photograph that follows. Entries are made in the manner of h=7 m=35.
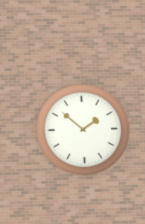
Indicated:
h=1 m=52
